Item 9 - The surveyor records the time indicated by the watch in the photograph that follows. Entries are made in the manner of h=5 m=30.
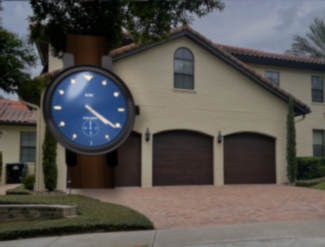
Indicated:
h=4 m=21
